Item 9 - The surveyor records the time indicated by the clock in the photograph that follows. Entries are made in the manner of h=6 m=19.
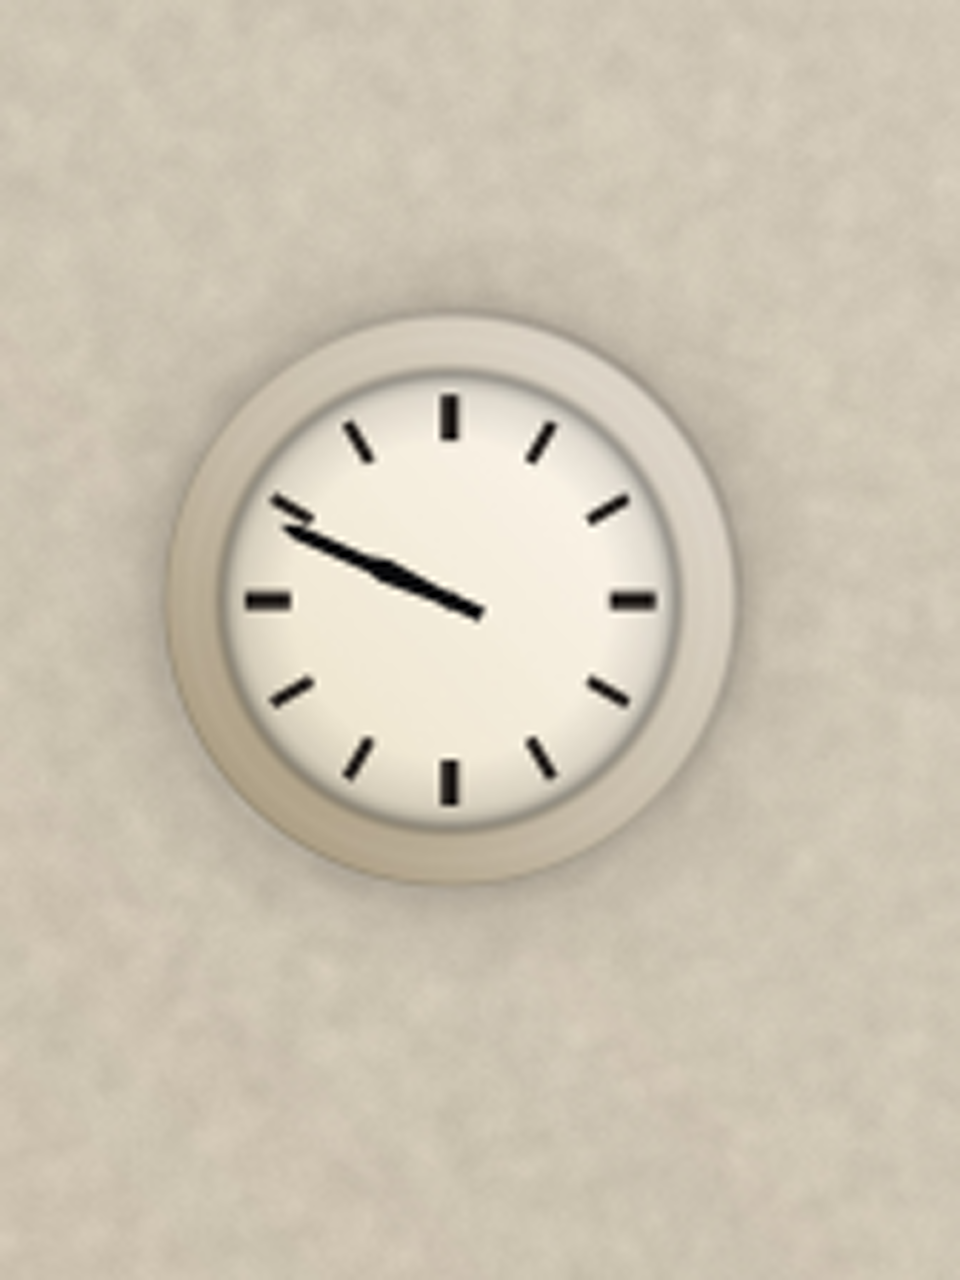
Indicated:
h=9 m=49
